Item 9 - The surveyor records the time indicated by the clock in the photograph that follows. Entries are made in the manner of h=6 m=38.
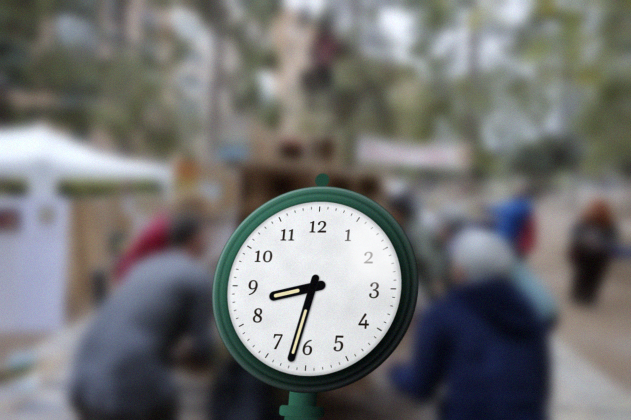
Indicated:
h=8 m=32
